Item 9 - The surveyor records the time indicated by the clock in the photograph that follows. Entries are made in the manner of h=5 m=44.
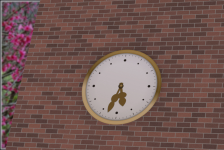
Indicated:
h=5 m=33
